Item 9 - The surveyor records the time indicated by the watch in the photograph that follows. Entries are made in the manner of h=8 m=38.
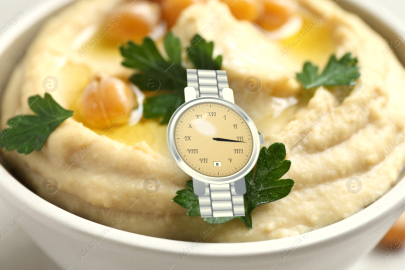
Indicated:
h=3 m=16
